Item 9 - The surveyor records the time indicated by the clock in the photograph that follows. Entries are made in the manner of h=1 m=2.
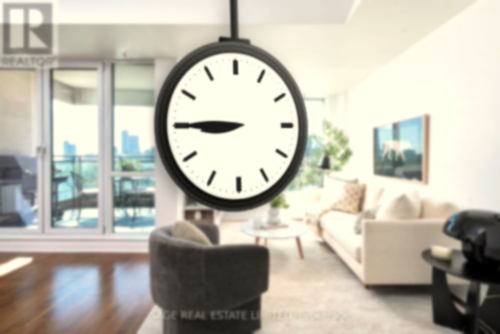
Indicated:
h=8 m=45
